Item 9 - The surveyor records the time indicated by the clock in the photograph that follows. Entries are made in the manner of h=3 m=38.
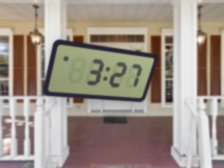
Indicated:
h=3 m=27
